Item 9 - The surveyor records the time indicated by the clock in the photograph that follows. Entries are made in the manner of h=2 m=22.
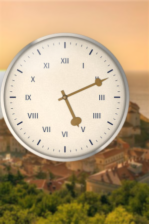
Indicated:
h=5 m=11
